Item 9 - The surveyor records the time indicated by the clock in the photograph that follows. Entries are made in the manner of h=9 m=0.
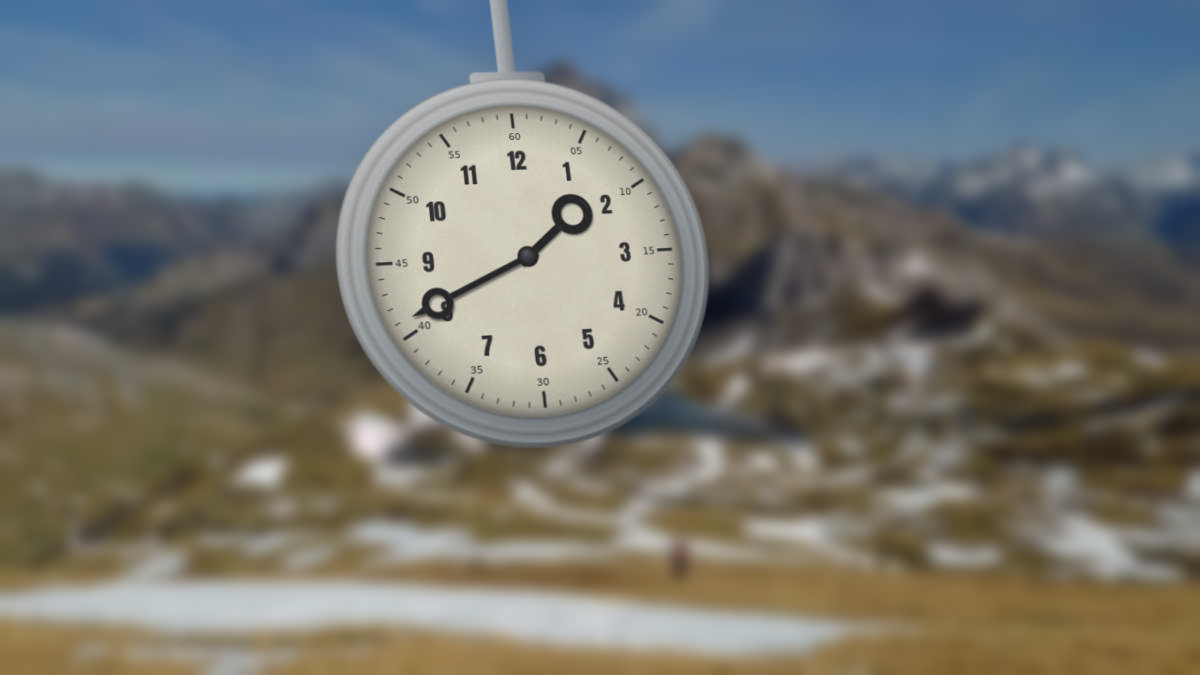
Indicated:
h=1 m=41
